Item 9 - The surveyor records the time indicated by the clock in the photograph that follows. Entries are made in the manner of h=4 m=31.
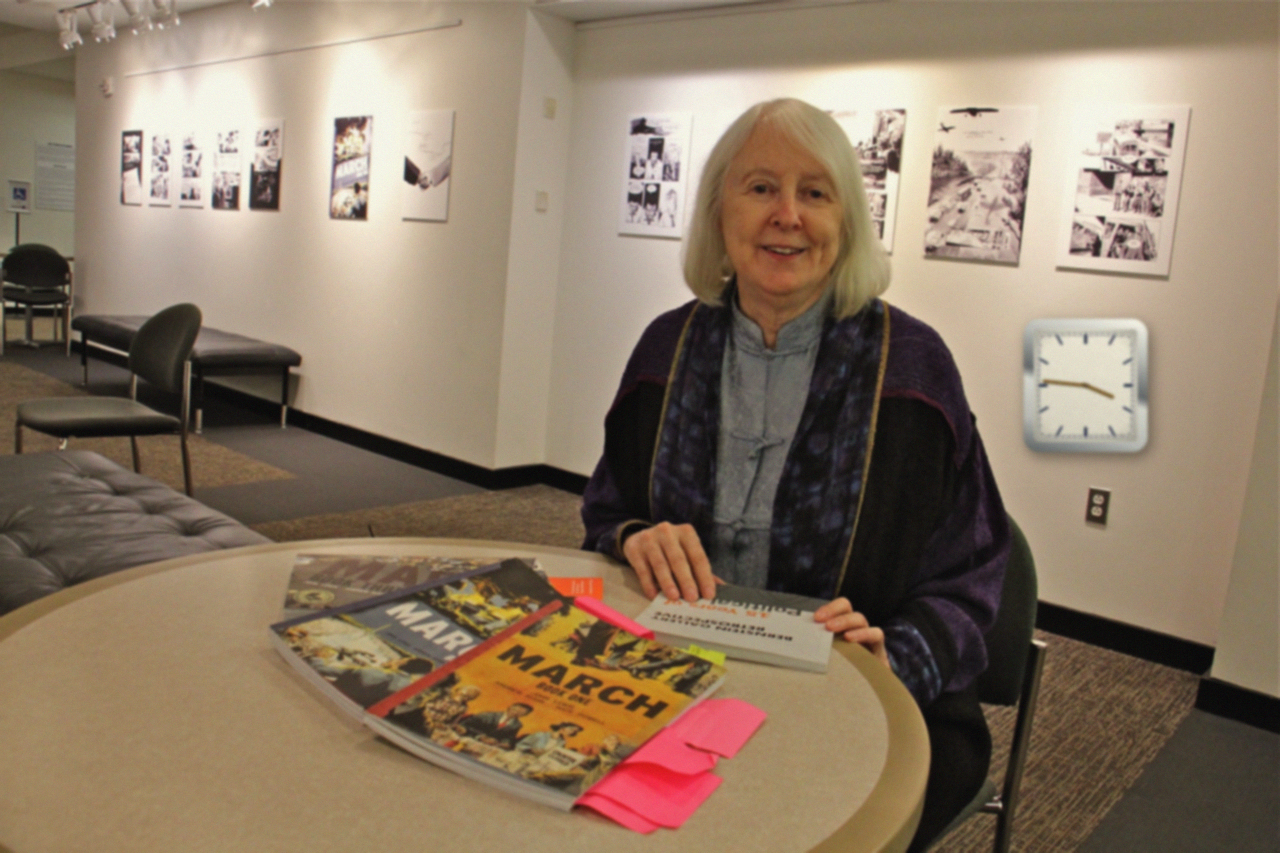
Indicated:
h=3 m=46
